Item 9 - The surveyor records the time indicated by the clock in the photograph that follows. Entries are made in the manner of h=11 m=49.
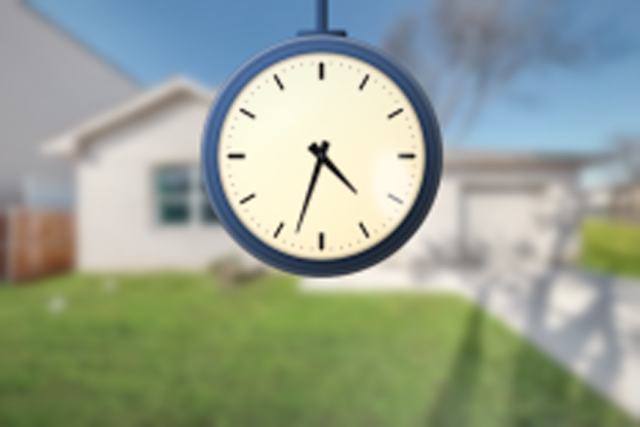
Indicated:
h=4 m=33
